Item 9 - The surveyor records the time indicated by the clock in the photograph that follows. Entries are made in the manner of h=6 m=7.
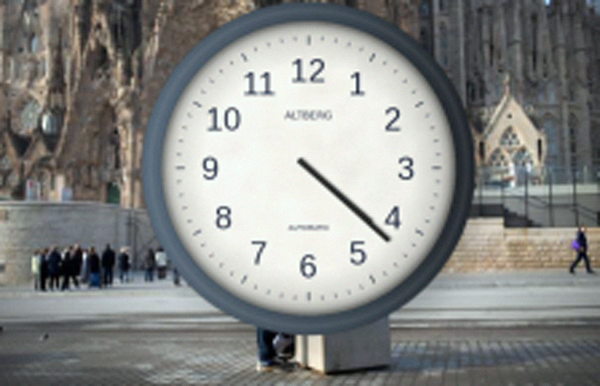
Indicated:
h=4 m=22
